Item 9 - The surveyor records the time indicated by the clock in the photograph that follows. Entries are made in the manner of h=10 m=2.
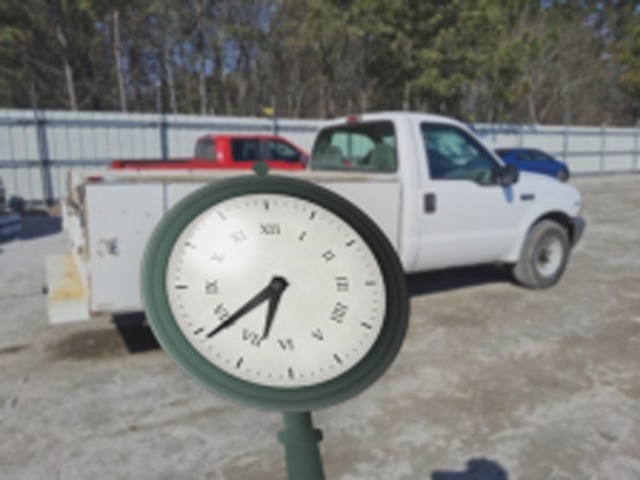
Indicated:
h=6 m=39
